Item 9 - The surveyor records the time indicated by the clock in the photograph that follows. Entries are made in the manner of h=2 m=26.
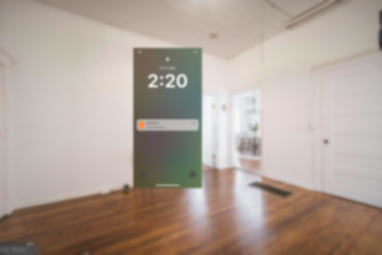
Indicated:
h=2 m=20
